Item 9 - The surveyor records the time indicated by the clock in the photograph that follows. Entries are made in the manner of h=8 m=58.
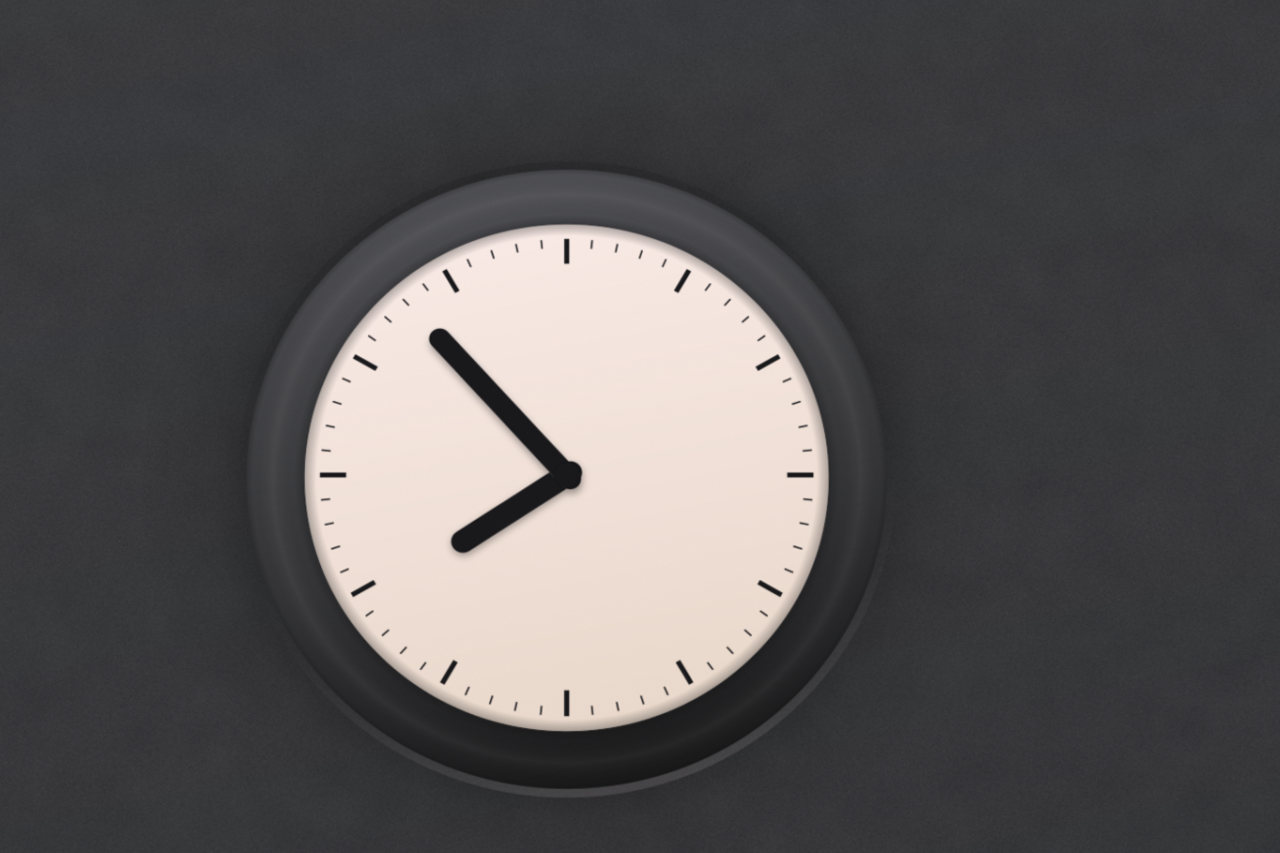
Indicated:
h=7 m=53
